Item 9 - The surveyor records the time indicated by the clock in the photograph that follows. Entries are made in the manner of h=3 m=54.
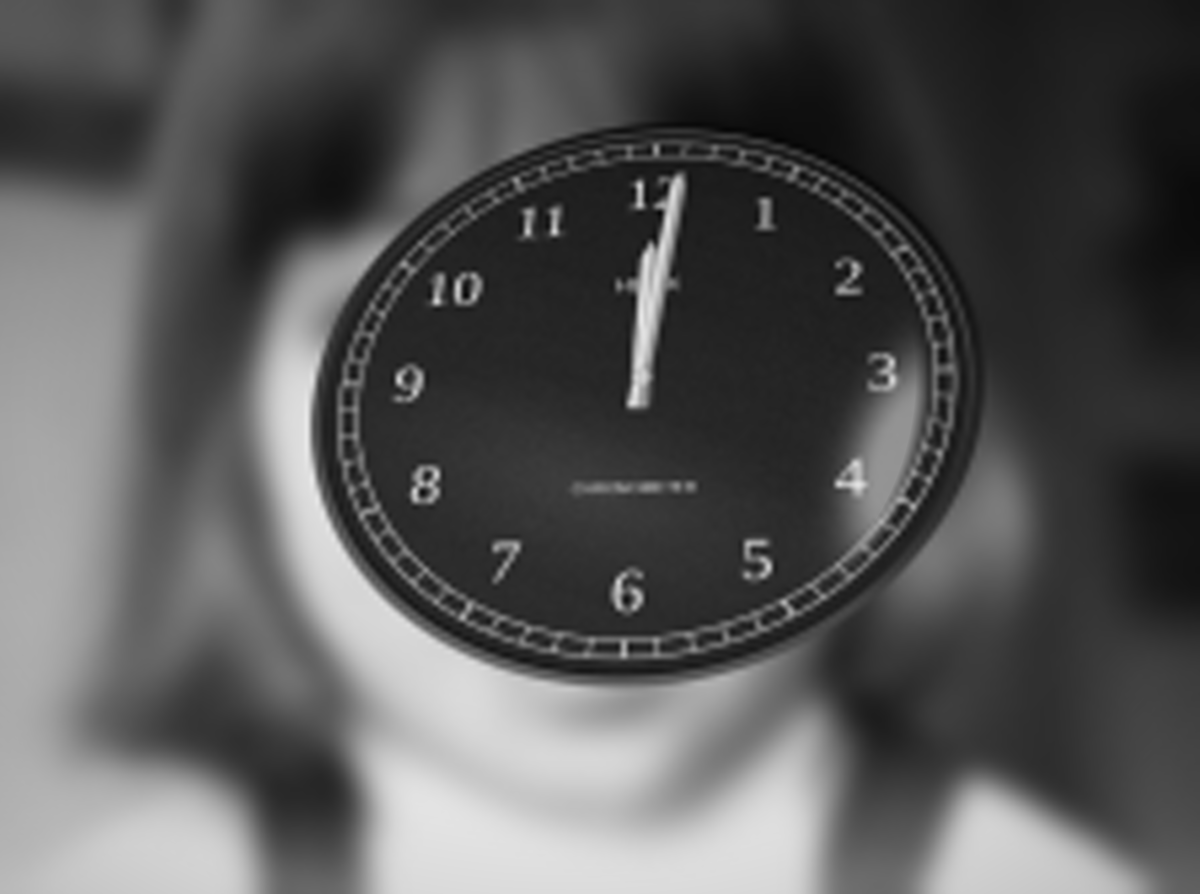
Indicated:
h=12 m=1
